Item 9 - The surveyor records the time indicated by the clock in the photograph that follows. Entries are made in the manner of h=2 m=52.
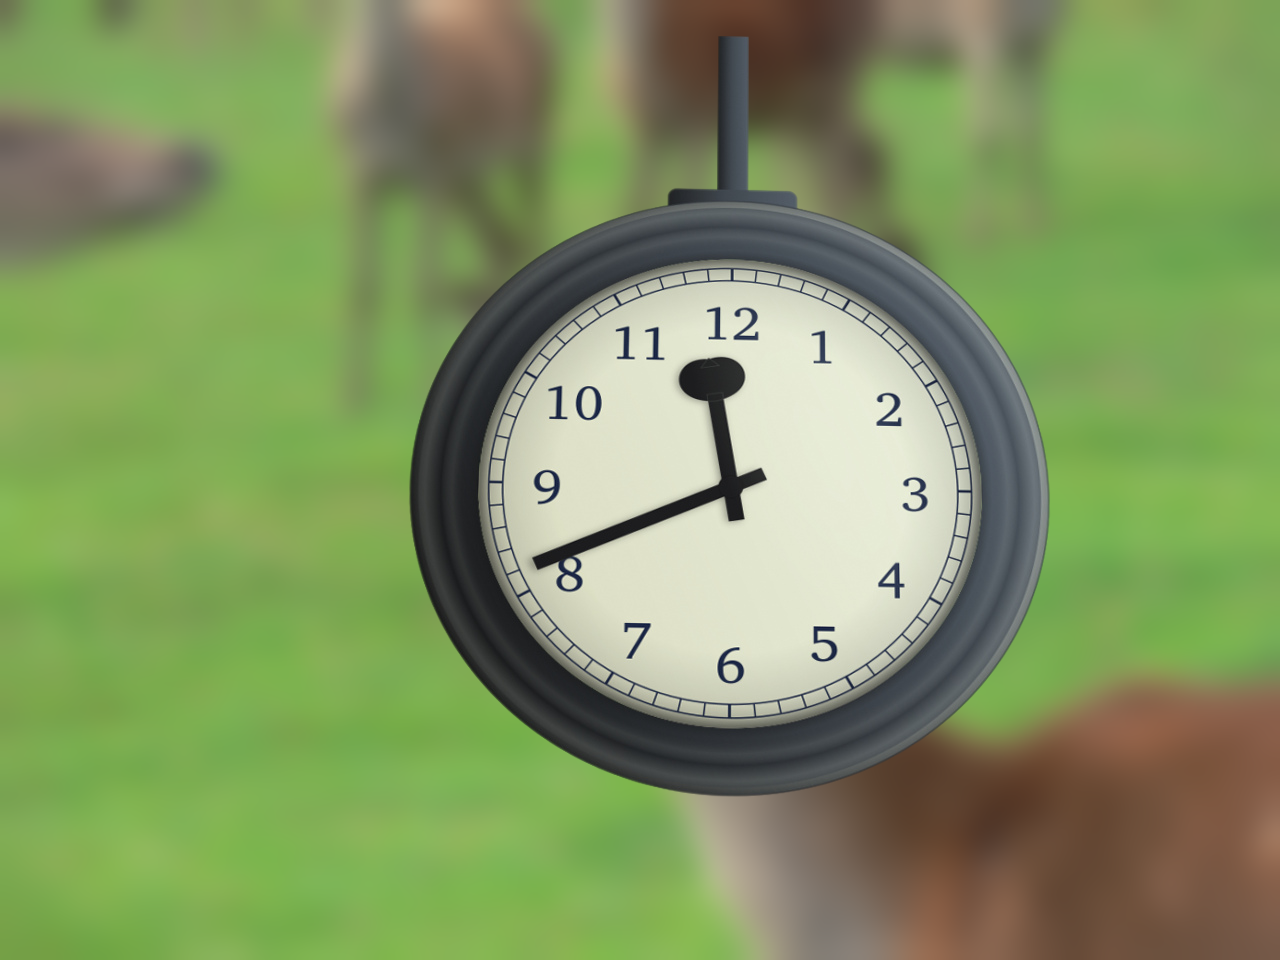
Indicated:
h=11 m=41
